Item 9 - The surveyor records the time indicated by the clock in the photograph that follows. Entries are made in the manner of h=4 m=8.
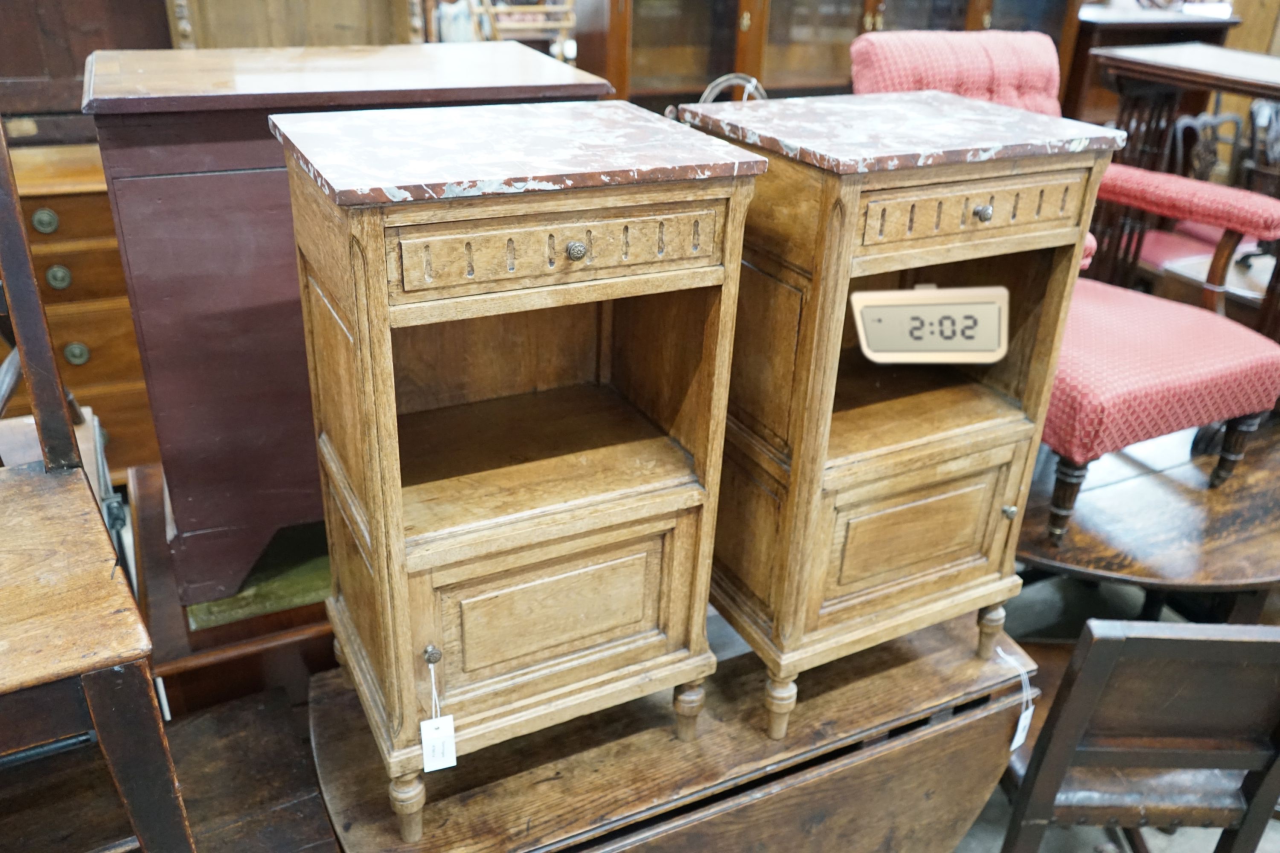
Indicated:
h=2 m=2
